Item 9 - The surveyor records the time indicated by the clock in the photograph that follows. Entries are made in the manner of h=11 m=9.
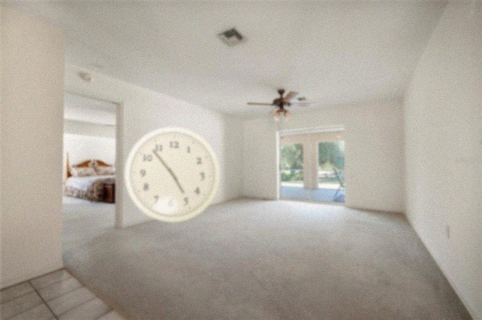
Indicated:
h=4 m=53
